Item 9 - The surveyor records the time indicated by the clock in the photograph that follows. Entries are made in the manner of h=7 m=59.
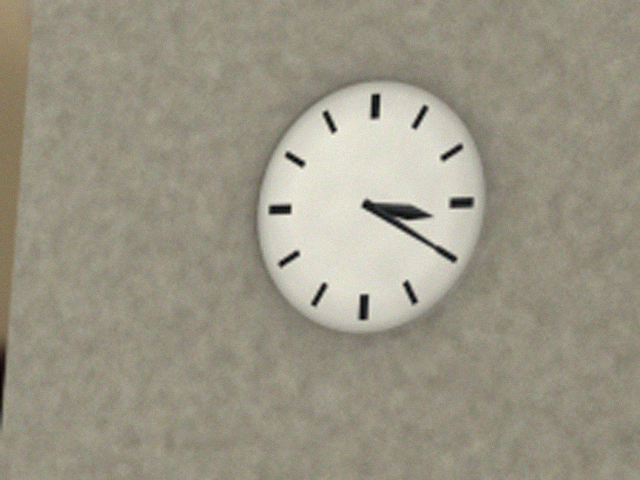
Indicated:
h=3 m=20
